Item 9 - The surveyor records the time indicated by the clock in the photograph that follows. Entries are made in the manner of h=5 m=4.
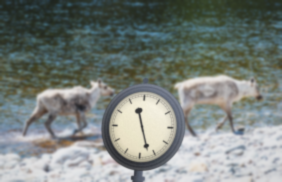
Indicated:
h=11 m=27
